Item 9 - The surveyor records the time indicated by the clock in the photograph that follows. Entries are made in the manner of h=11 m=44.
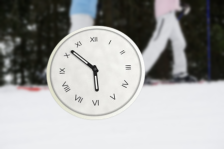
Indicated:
h=5 m=52
